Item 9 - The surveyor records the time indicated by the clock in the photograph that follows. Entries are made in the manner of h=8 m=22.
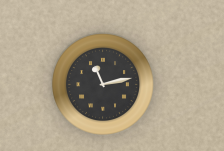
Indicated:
h=11 m=13
